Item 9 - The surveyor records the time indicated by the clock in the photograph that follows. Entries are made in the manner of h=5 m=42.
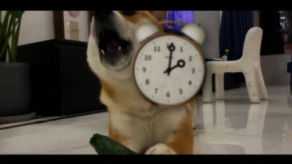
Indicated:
h=2 m=1
